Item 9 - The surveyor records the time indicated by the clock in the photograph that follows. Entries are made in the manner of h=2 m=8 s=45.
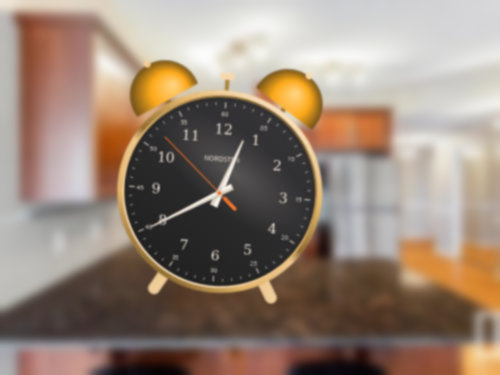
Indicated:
h=12 m=39 s=52
